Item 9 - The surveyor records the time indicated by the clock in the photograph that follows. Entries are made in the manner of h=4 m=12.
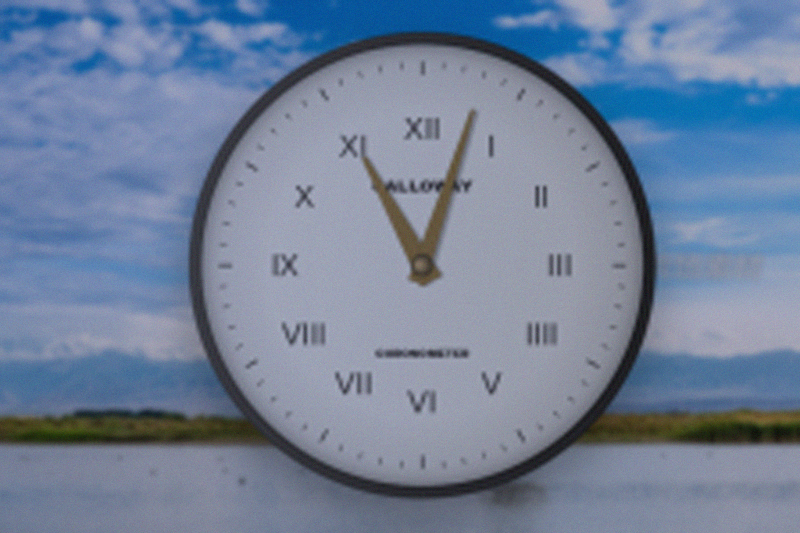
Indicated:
h=11 m=3
